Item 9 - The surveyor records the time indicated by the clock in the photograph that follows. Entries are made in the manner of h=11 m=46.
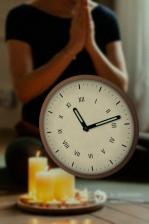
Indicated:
h=11 m=13
